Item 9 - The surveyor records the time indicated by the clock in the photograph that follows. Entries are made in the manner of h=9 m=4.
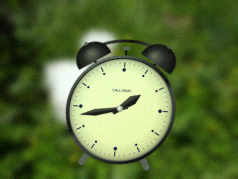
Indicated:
h=1 m=43
